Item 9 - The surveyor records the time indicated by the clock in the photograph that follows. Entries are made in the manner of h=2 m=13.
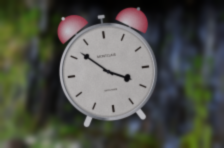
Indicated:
h=3 m=52
